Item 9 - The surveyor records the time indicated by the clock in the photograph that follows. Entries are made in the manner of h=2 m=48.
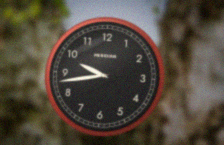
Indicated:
h=9 m=43
